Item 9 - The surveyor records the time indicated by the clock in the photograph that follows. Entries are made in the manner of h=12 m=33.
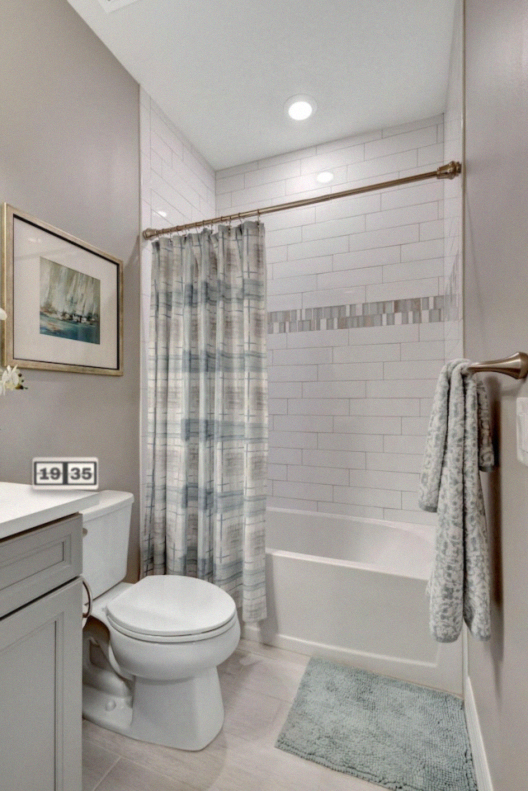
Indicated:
h=19 m=35
